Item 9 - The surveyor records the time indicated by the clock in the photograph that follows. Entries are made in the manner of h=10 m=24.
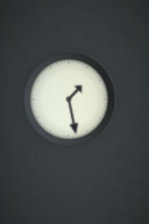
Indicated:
h=1 m=28
